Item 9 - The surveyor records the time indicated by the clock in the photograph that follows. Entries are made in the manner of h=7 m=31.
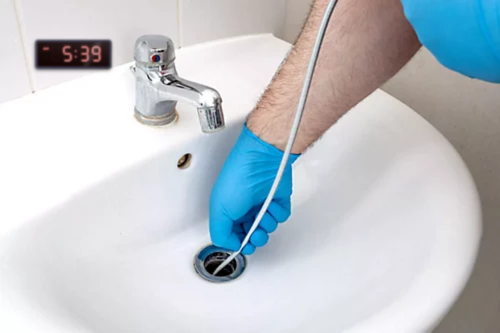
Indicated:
h=5 m=39
